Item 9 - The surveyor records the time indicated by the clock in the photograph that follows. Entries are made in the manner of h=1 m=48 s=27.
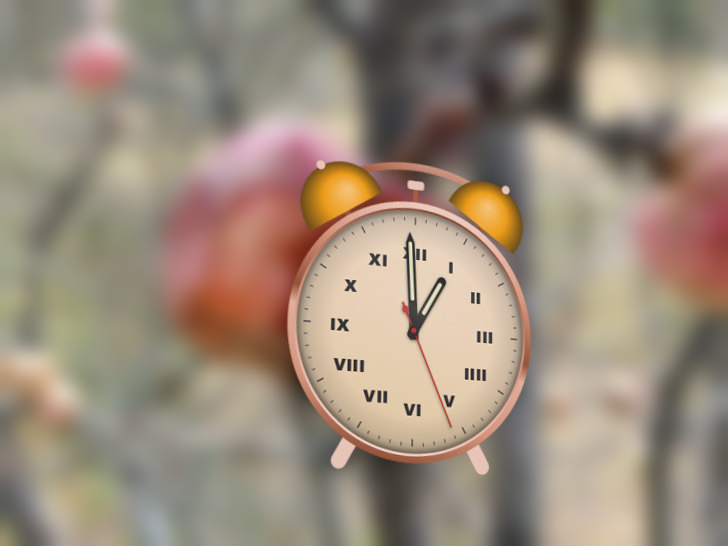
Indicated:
h=12 m=59 s=26
